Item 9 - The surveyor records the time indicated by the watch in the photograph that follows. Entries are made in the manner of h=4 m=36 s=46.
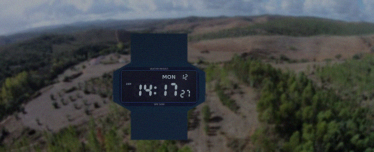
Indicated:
h=14 m=17 s=27
